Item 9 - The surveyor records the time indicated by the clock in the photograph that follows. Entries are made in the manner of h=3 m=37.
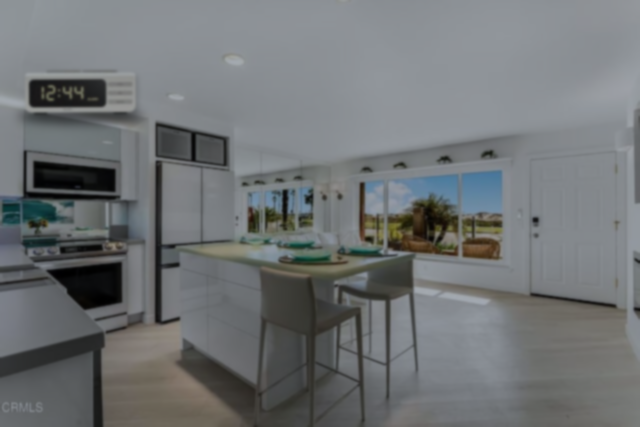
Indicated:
h=12 m=44
